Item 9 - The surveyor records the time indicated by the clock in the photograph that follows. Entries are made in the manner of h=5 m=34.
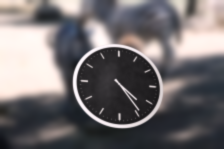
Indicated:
h=4 m=24
